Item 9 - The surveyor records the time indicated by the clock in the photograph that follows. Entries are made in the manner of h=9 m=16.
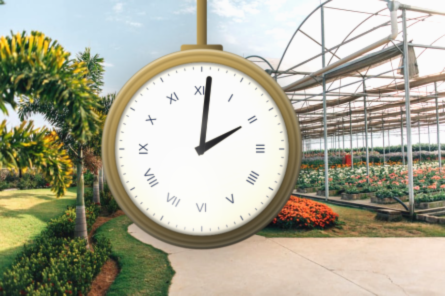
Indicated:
h=2 m=1
